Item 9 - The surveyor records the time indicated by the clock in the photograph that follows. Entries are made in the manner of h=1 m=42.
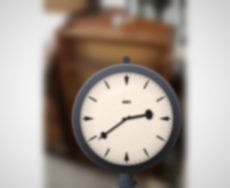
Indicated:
h=2 m=39
